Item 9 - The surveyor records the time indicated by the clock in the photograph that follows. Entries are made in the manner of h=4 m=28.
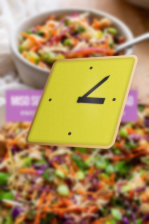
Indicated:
h=3 m=7
